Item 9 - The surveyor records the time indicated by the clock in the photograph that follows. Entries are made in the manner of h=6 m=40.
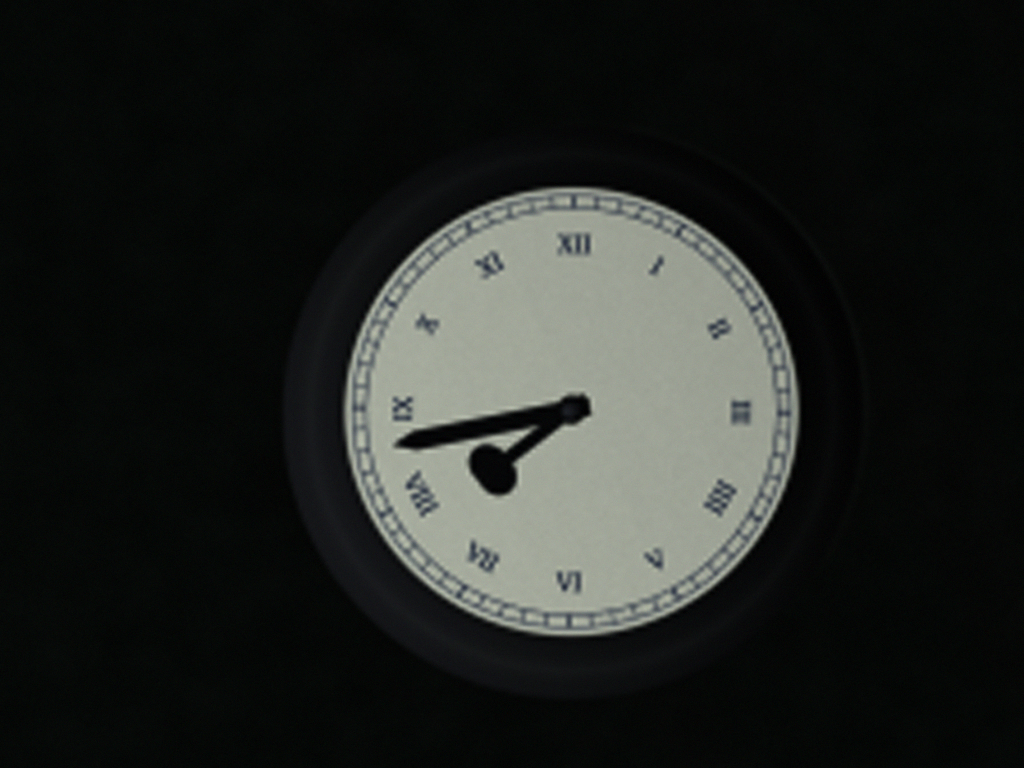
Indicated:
h=7 m=43
